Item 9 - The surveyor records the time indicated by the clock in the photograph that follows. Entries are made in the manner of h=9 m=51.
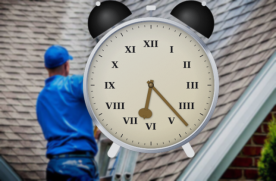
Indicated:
h=6 m=23
